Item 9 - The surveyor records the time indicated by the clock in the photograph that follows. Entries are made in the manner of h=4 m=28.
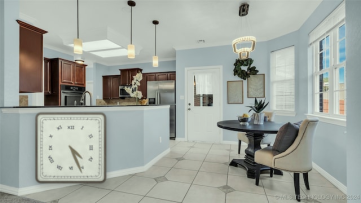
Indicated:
h=4 m=26
